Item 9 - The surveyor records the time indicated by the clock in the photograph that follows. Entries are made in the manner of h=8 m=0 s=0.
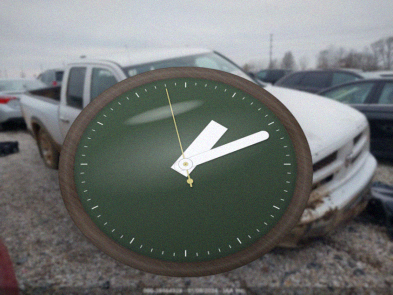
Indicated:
h=1 m=10 s=58
